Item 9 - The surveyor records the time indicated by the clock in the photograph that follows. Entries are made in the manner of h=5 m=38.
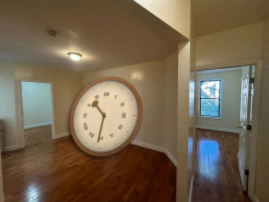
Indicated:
h=10 m=31
